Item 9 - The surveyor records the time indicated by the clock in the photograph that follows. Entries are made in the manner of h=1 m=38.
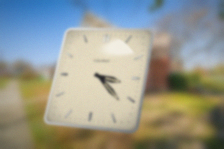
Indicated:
h=3 m=22
